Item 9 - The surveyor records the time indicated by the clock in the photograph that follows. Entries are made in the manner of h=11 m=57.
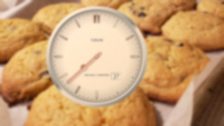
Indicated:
h=7 m=38
